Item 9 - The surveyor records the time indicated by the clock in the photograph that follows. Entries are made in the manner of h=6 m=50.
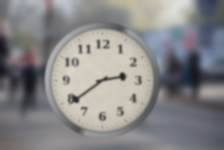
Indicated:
h=2 m=39
